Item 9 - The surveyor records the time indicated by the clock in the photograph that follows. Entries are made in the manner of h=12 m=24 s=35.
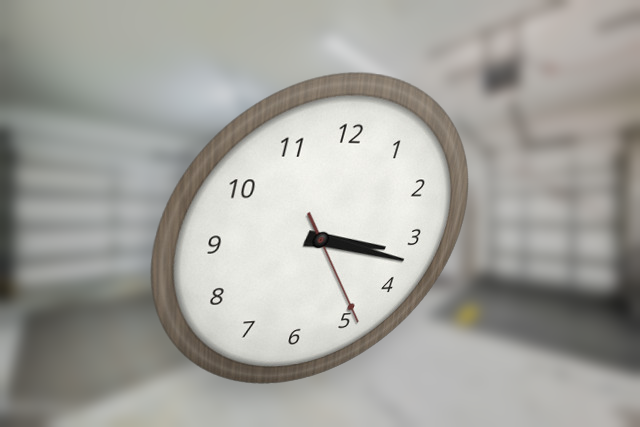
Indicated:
h=3 m=17 s=24
